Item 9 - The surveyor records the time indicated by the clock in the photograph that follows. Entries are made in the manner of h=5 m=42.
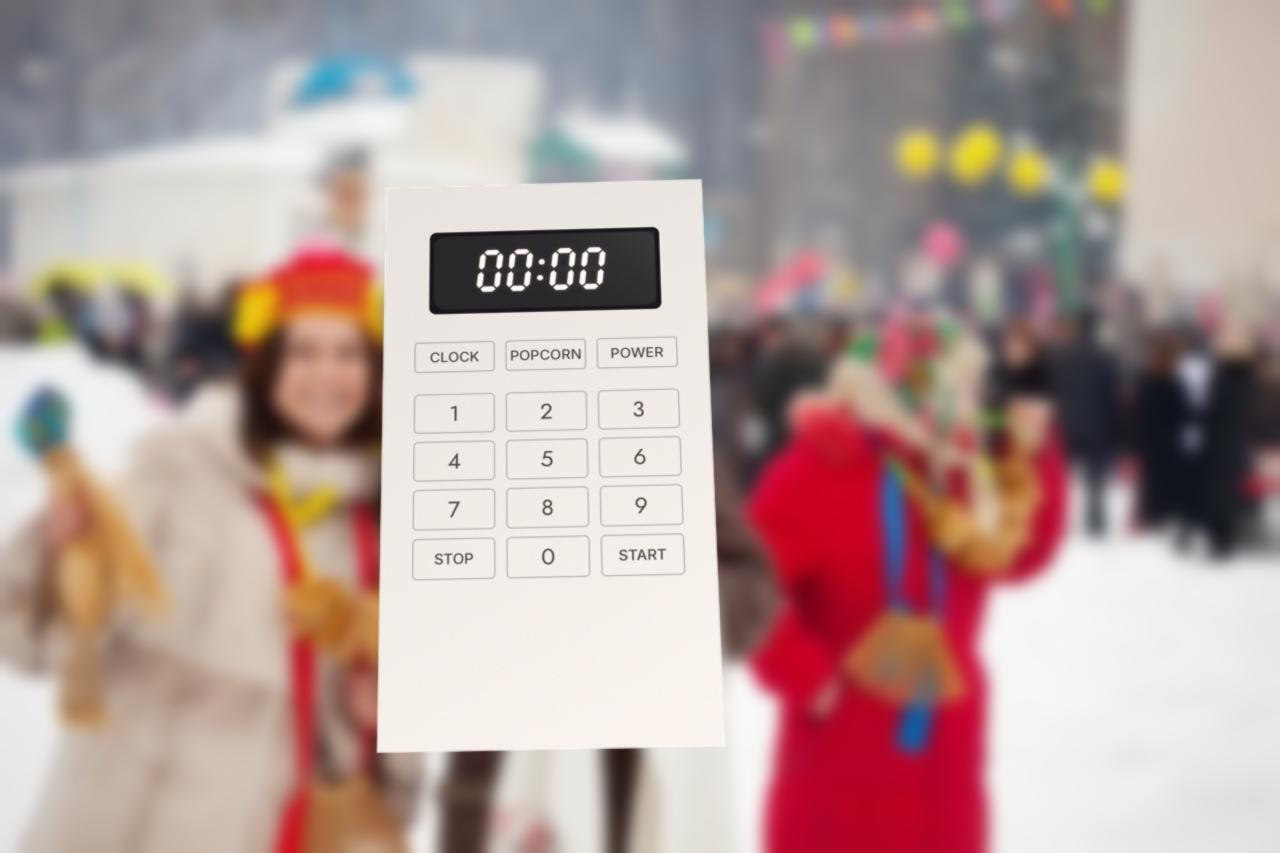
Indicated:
h=0 m=0
